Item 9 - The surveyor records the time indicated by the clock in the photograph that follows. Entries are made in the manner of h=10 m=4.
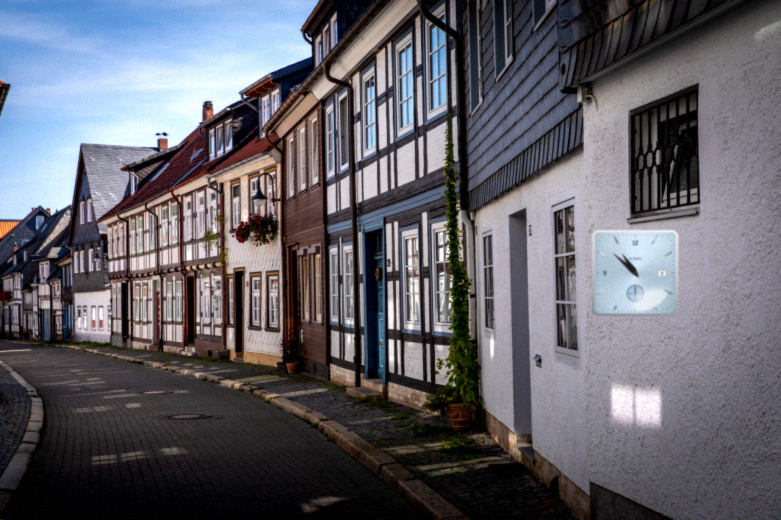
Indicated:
h=10 m=52
